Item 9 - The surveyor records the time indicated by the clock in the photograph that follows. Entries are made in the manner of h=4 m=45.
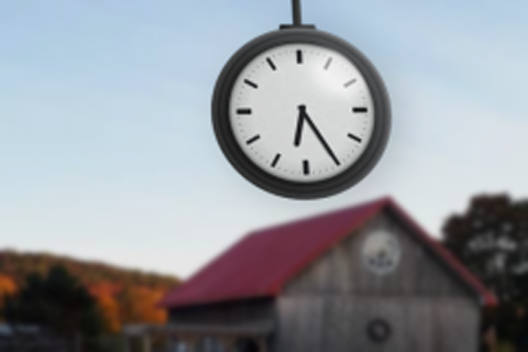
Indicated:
h=6 m=25
